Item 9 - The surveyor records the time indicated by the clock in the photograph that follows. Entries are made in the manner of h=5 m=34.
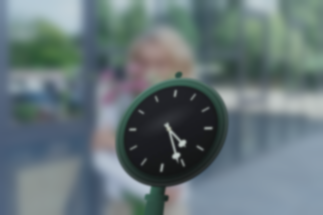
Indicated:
h=4 m=26
